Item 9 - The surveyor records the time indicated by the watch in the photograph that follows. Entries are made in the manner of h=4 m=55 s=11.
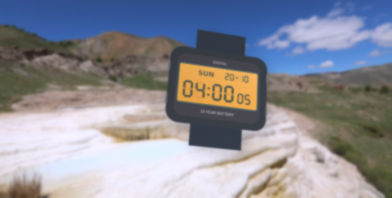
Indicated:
h=4 m=0 s=5
